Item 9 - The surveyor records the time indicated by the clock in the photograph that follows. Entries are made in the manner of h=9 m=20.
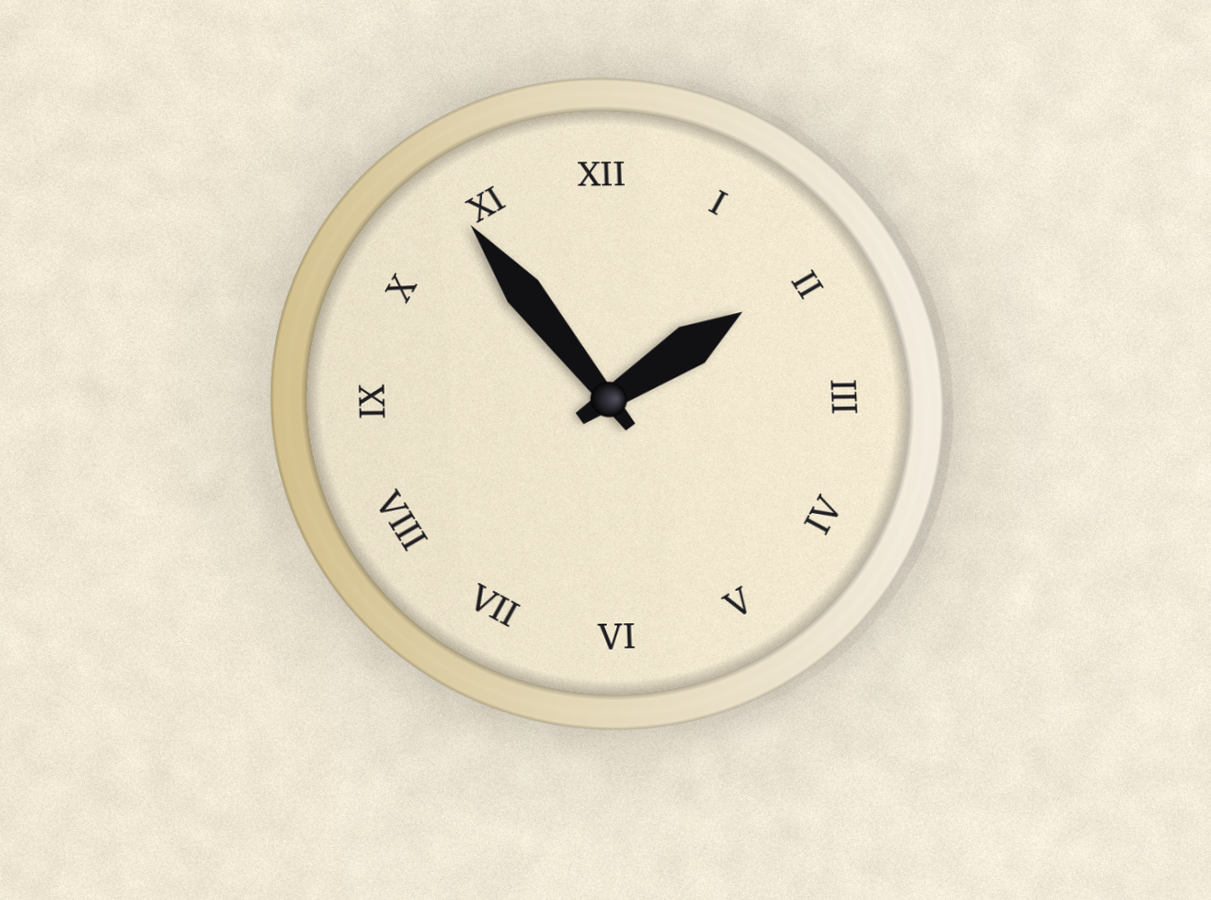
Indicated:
h=1 m=54
